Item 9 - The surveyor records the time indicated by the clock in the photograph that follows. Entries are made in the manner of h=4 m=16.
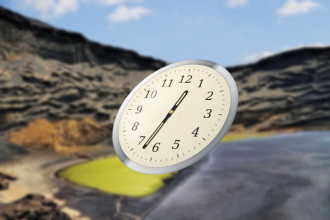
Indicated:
h=12 m=33
